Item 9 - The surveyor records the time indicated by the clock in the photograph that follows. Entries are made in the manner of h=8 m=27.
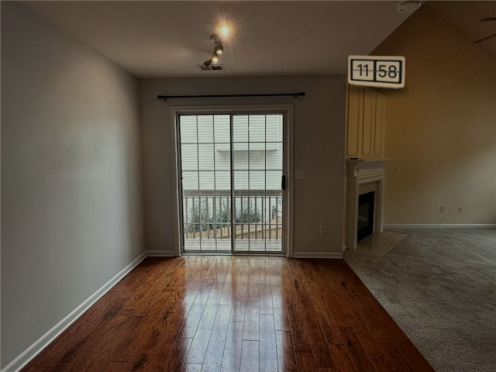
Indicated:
h=11 m=58
